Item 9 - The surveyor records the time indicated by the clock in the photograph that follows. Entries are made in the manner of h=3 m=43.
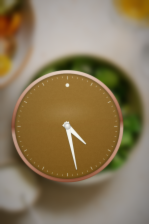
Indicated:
h=4 m=28
